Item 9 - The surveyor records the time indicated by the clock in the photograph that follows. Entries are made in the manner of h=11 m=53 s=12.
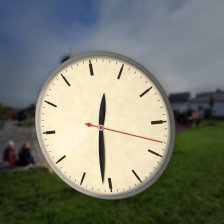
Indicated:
h=12 m=31 s=18
